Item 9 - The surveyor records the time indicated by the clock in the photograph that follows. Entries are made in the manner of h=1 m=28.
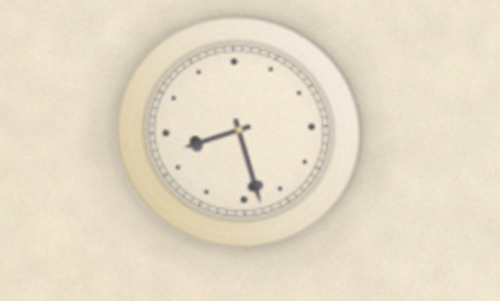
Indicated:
h=8 m=28
